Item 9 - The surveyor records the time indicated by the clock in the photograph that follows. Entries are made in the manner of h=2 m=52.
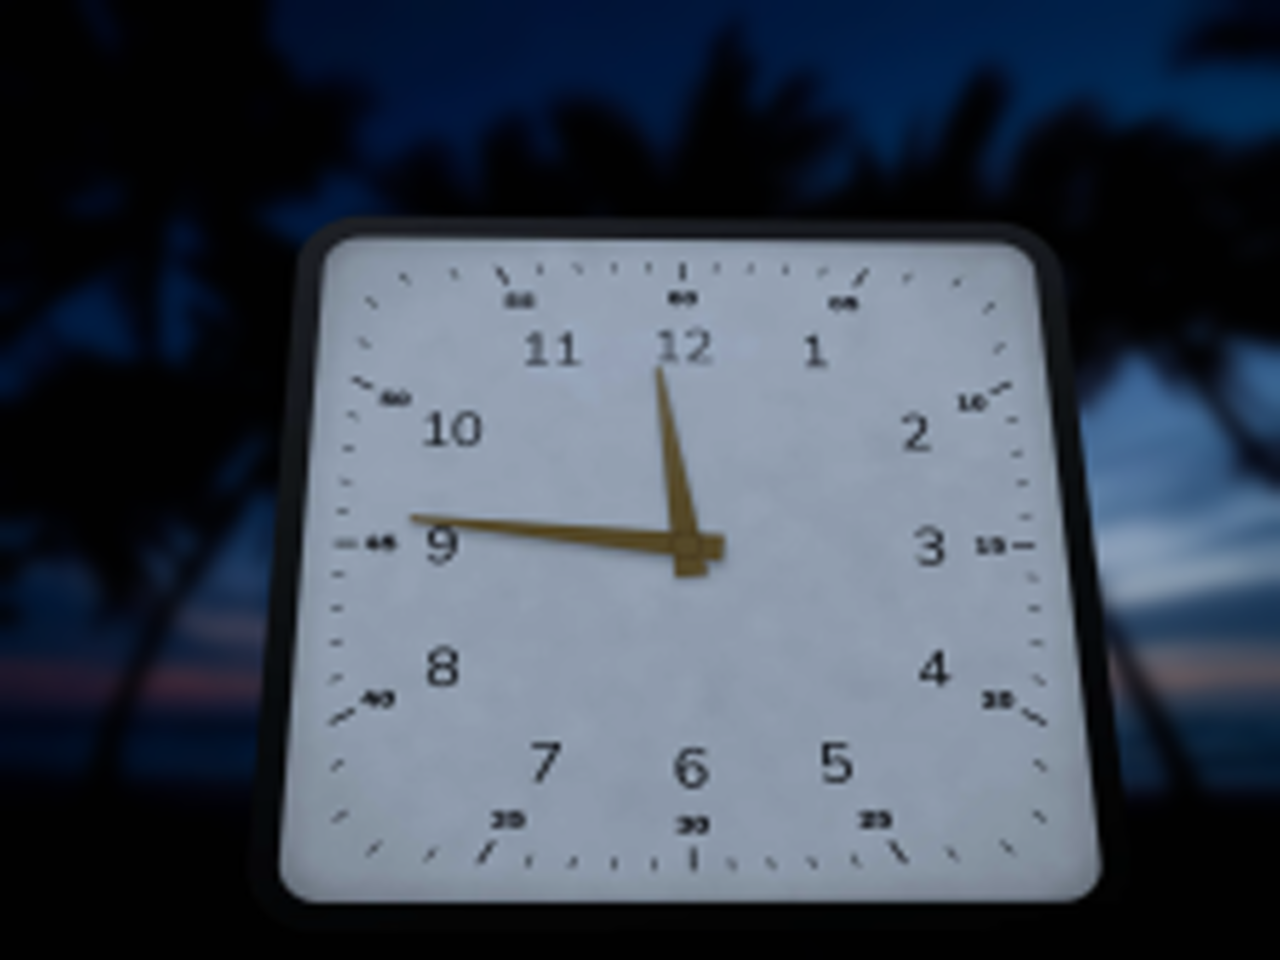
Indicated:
h=11 m=46
